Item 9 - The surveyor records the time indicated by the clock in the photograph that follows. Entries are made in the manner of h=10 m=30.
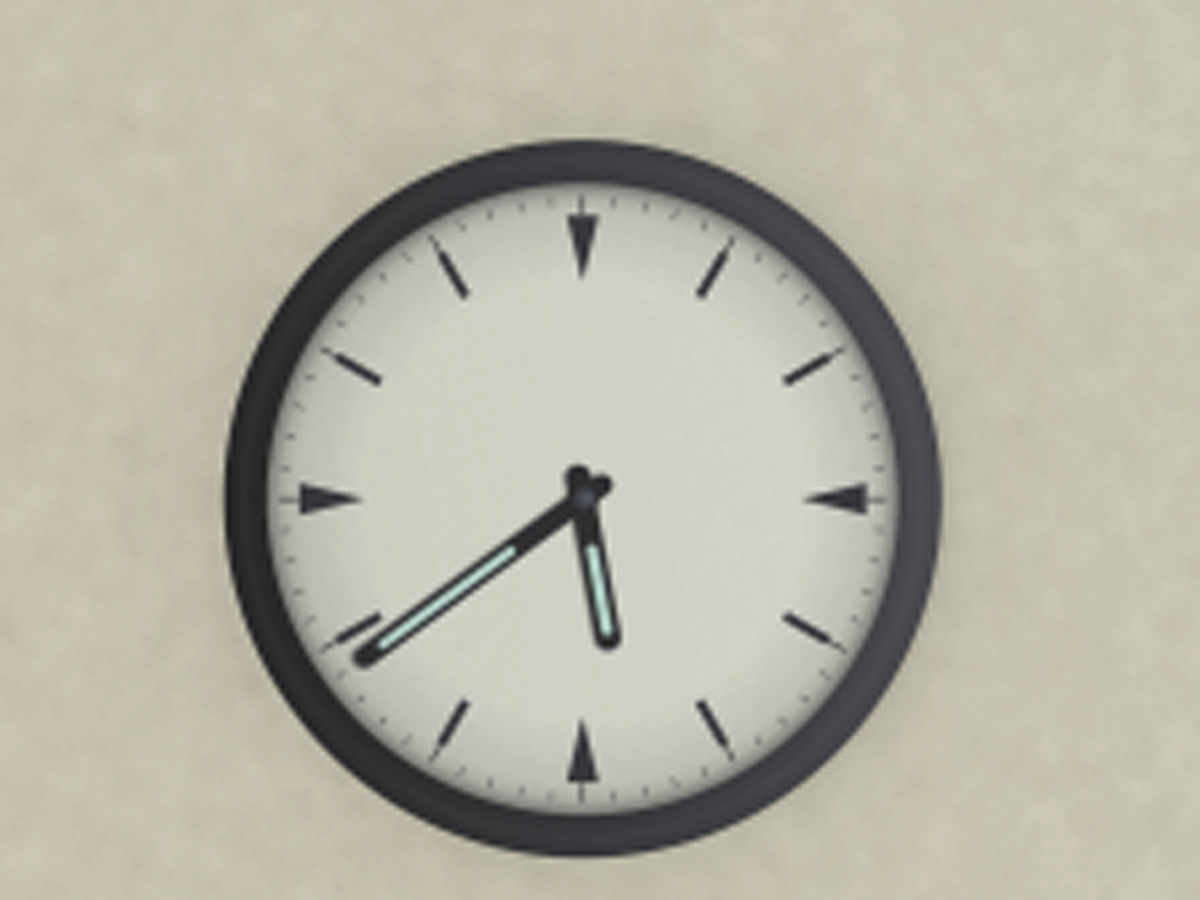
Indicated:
h=5 m=39
